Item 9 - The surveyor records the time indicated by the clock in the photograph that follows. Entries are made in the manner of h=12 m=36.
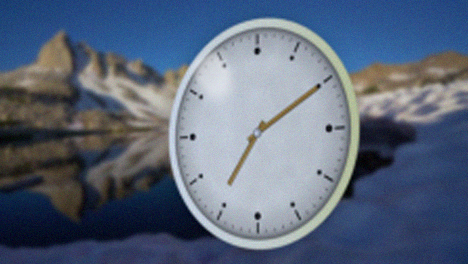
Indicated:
h=7 m=10
